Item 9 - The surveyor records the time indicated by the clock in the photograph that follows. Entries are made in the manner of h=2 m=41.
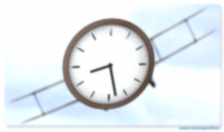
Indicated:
h=8 m=28
